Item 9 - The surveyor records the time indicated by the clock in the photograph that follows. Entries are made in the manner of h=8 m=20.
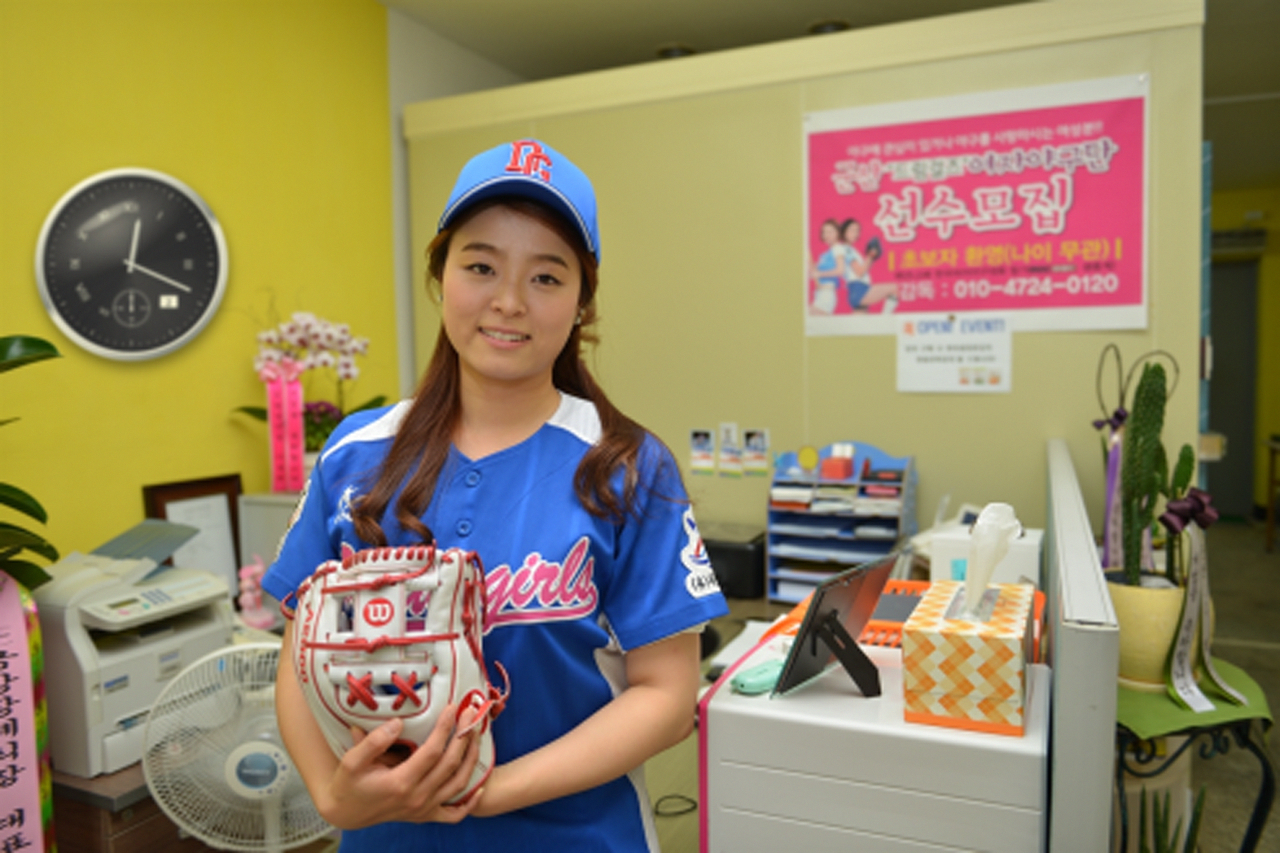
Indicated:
h=12 m=19
